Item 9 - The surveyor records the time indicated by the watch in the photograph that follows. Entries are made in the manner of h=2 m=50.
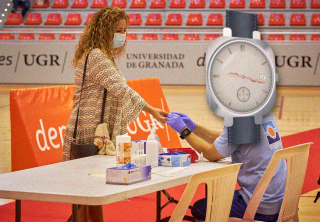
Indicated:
h=9 m=17
